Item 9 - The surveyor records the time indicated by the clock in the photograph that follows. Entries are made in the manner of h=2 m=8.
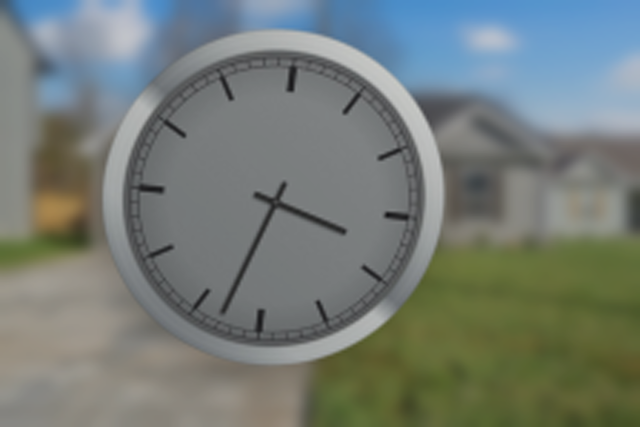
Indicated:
h=3 m=33
